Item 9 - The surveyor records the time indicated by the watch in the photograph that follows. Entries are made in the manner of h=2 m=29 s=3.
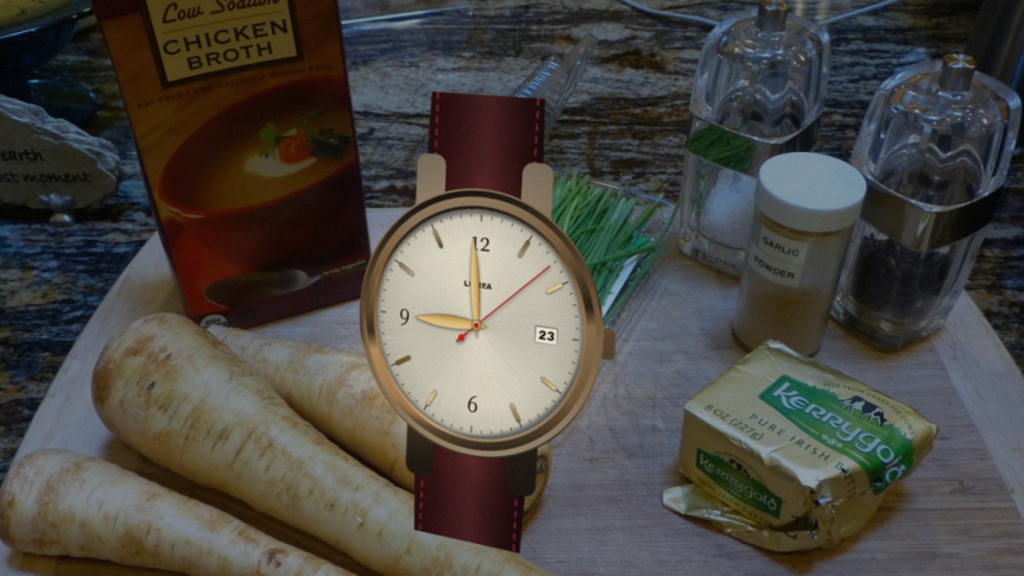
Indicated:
h=8 m=59 s=8
